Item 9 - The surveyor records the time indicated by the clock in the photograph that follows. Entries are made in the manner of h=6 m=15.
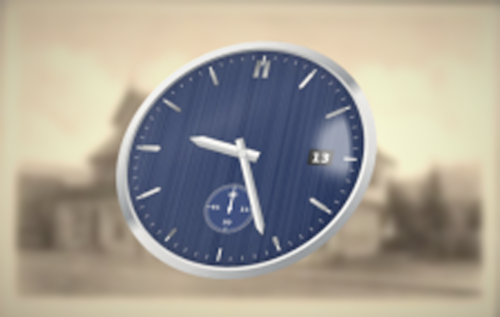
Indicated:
h=9 m=26
